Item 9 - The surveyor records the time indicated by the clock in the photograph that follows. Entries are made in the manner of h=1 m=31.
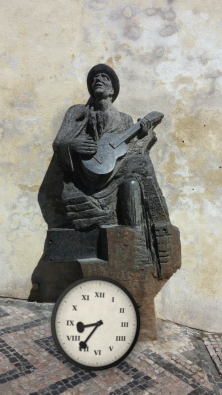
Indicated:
h=8 m=36
